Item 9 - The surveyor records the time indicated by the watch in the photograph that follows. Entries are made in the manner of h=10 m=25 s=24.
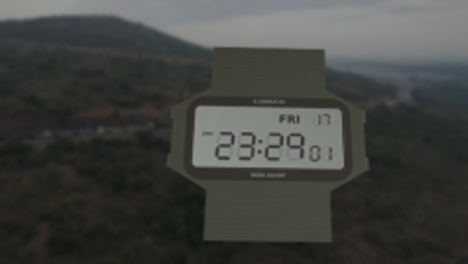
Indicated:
h=23 m=29 s=1
